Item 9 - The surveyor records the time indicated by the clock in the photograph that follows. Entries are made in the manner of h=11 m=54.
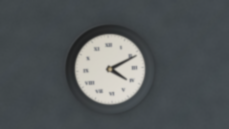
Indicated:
h=4 m=11
